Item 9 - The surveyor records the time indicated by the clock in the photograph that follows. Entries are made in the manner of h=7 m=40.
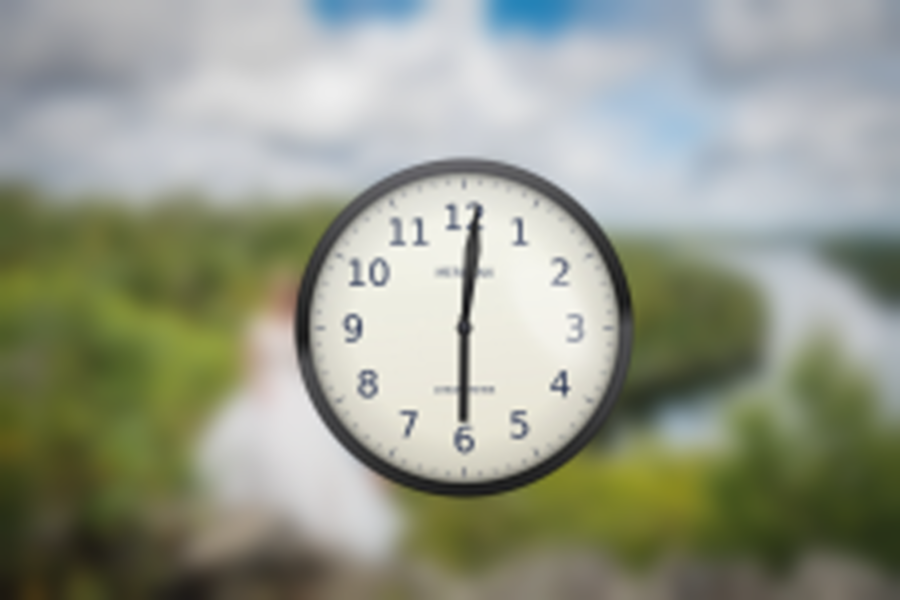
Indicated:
h=6 m=1
